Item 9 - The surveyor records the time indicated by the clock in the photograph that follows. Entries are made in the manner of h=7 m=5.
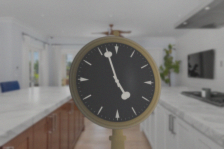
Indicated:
h=4 m=57
